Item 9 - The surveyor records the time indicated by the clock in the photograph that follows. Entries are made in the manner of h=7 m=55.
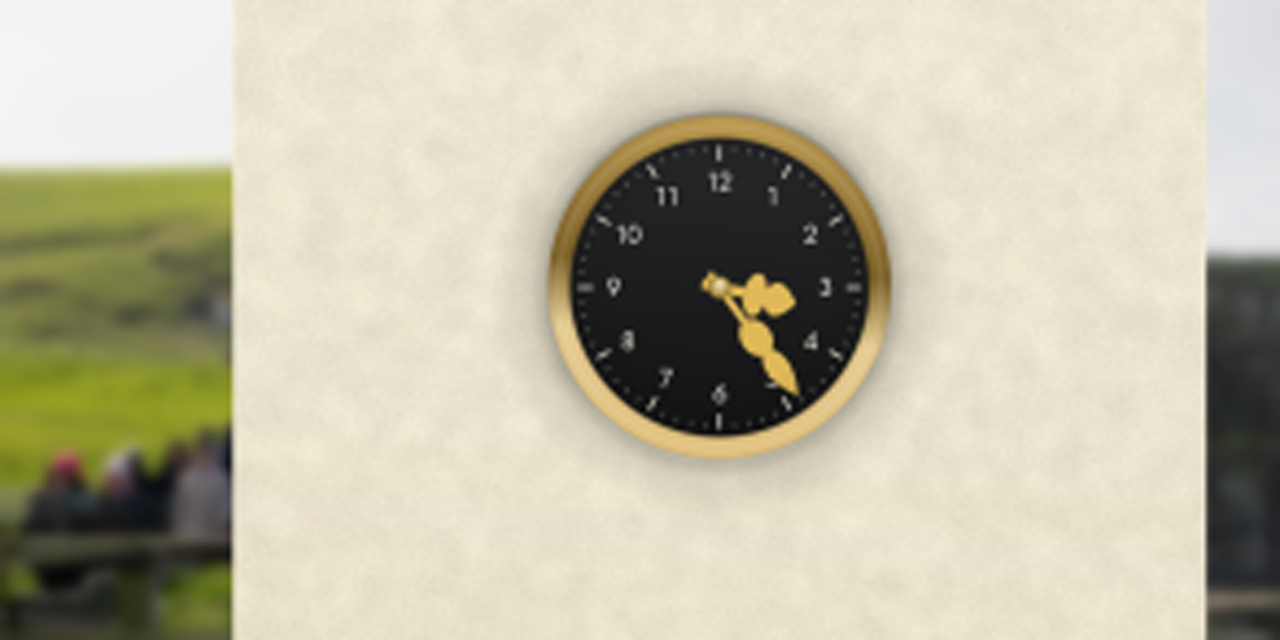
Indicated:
h=3 m=24
